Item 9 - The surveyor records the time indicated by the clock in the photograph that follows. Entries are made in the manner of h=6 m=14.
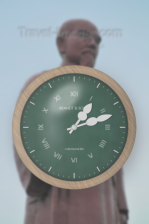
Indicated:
h=1 m=12
